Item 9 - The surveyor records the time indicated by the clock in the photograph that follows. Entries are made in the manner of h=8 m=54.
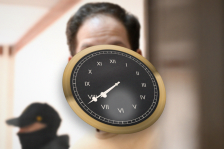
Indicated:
h=7 m=39
